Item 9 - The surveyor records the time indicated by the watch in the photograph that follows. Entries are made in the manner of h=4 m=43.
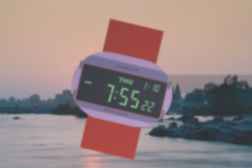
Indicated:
h=7 m=55
